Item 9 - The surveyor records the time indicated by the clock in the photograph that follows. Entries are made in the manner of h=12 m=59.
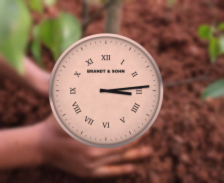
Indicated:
h=3 m=14
